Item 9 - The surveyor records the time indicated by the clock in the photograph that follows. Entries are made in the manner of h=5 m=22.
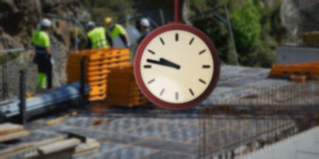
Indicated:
h=9 m=47
